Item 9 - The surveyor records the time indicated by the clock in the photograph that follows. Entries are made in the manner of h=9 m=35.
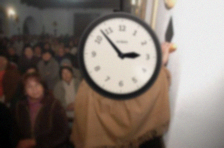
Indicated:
h=2 m=53
